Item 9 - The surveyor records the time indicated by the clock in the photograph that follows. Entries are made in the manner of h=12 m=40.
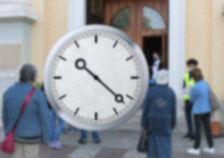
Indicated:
h=10 m=22
